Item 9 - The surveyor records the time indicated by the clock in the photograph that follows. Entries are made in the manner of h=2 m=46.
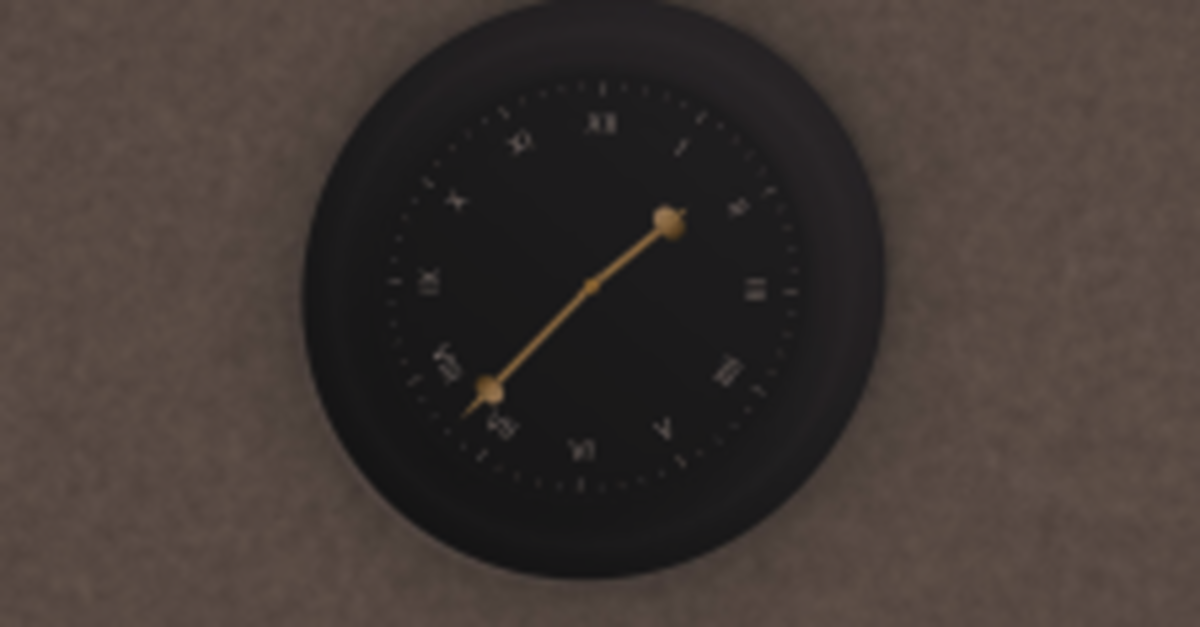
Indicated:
h=1 m=37
